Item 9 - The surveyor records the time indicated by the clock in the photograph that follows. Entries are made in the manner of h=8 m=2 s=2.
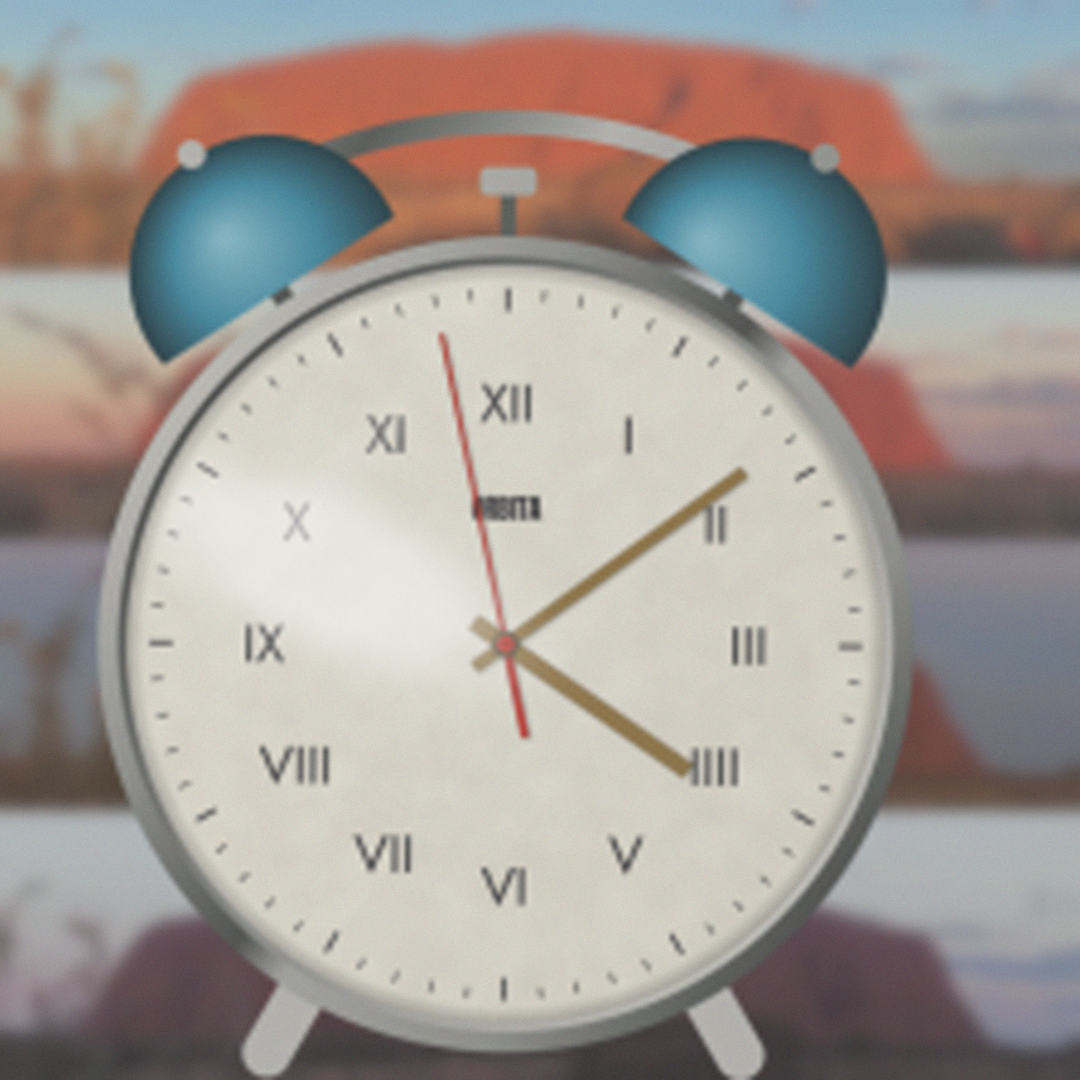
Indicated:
h=4 m=8 s=58
